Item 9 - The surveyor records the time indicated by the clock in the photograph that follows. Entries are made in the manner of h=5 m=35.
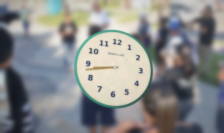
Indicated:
h=8 m=43
